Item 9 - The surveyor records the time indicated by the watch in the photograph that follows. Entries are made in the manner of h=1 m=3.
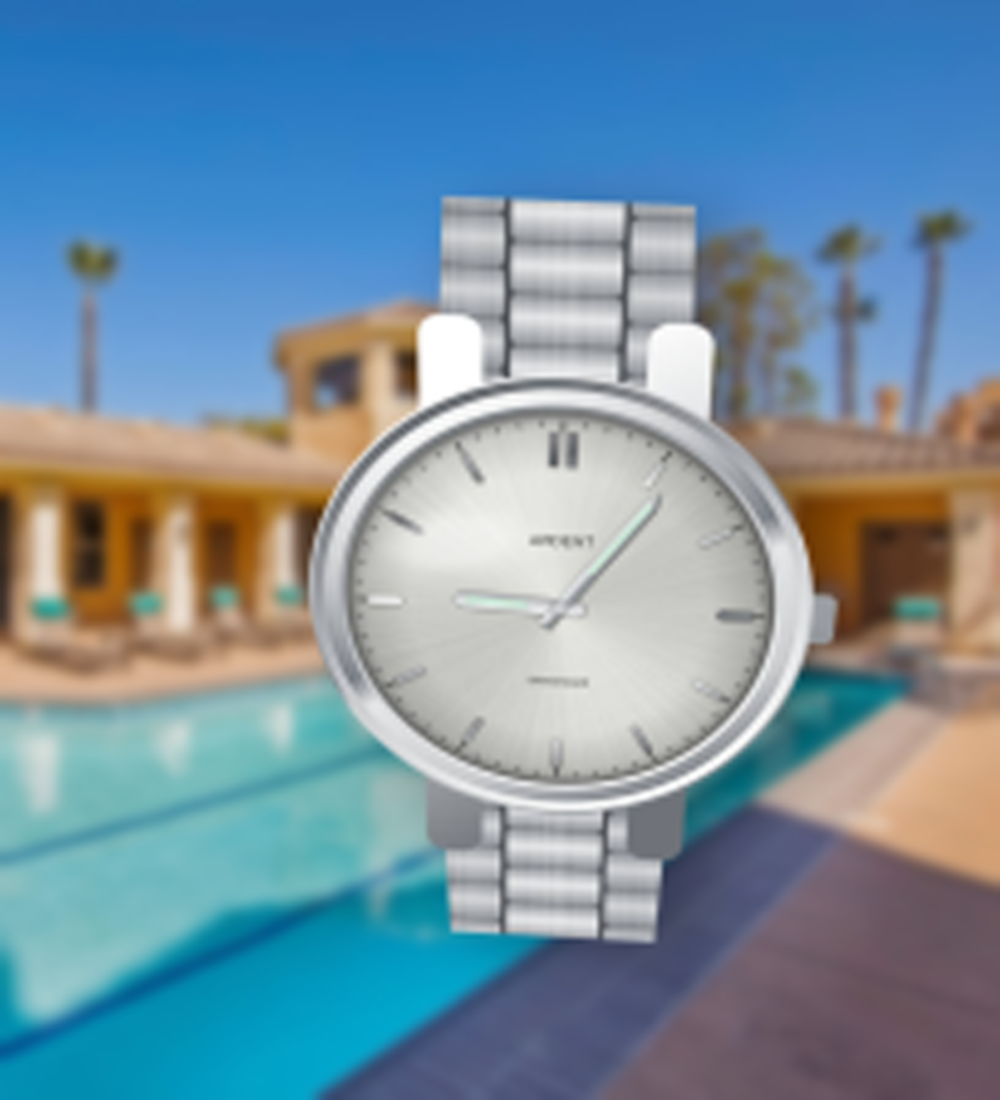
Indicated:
h=9 m=6
